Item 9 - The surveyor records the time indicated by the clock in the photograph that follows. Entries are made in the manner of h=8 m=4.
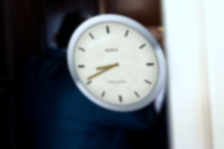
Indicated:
h=8 m=41
